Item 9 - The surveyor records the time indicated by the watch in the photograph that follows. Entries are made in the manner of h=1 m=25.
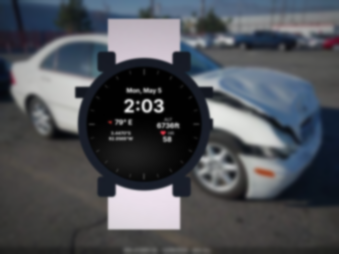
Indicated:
h=2 m=3
